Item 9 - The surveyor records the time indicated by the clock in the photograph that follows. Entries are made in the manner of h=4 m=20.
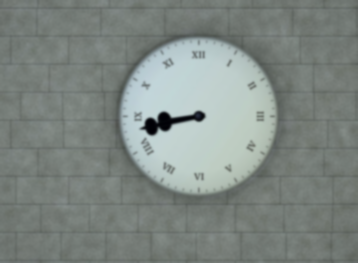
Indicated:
h=8 m=43
